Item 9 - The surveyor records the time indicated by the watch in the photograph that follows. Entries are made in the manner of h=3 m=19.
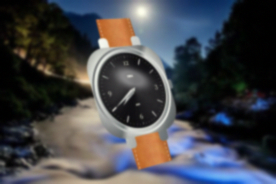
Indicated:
h=7 m=40
